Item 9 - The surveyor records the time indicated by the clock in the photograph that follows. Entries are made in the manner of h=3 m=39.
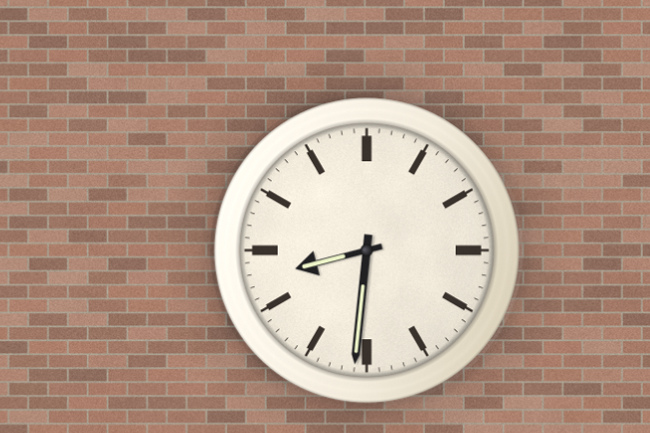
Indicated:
h=8 m=31
